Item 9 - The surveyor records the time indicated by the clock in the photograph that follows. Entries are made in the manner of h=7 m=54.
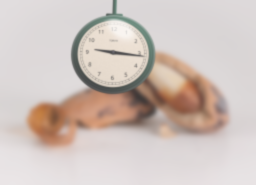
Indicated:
h=9 m=16
